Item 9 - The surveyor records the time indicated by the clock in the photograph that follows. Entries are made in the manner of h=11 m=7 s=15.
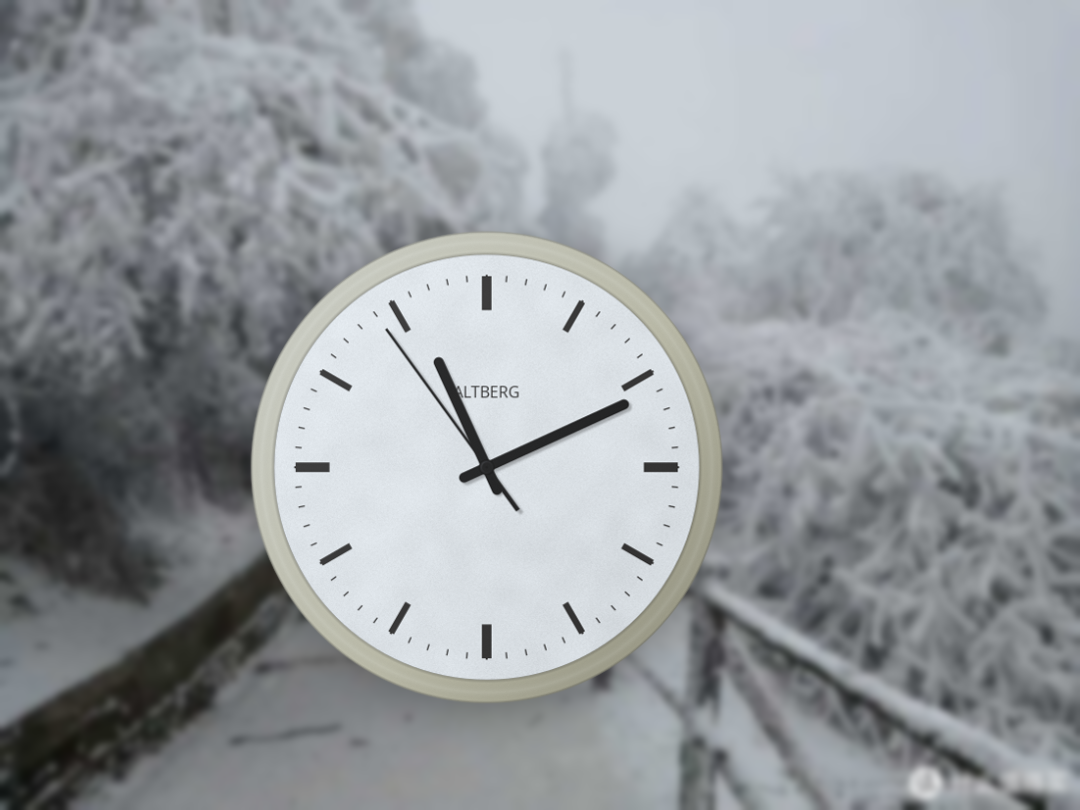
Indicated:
h=11 m=10 s=54
